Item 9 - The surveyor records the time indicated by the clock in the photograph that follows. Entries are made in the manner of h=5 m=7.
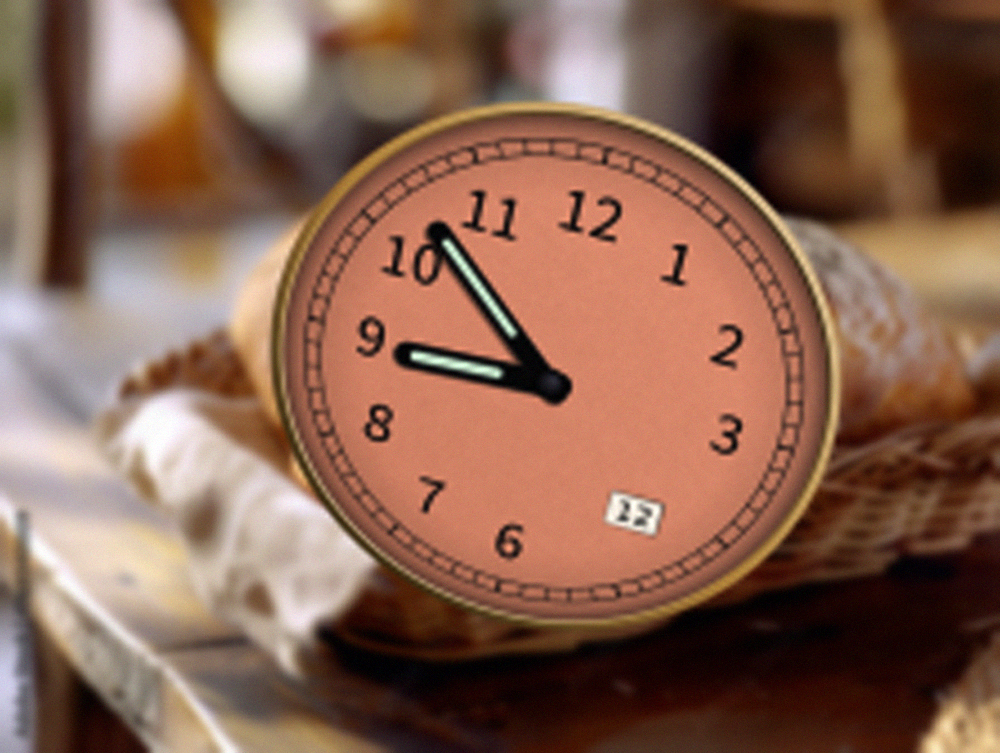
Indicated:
h=8 m=52
